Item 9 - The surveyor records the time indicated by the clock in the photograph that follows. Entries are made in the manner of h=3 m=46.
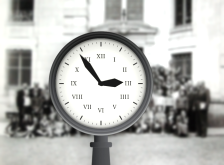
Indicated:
h=2 m=54
